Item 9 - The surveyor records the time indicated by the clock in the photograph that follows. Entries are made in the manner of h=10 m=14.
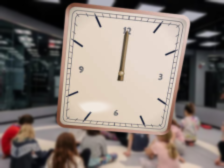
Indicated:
h=12 m=0
